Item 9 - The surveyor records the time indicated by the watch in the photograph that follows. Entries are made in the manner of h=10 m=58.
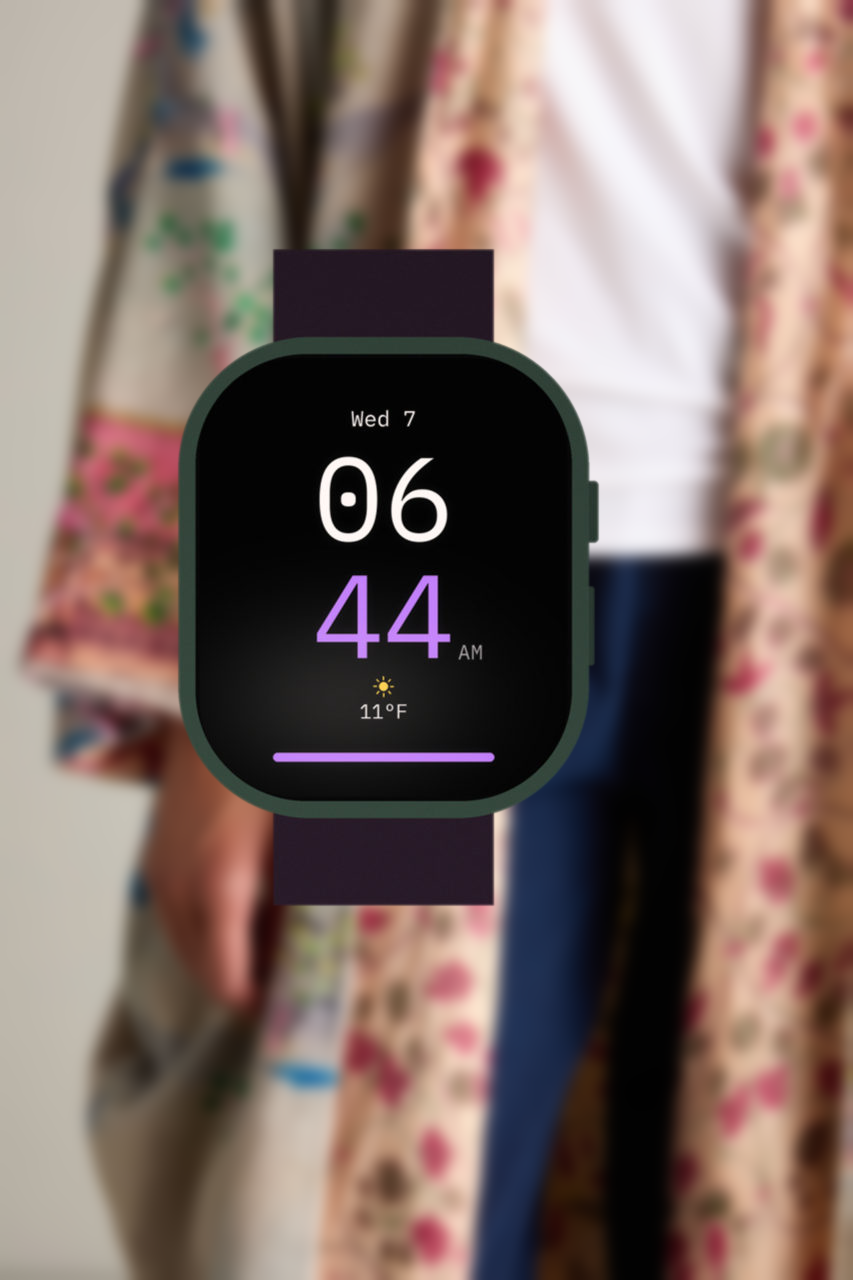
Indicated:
h=6 m=44
